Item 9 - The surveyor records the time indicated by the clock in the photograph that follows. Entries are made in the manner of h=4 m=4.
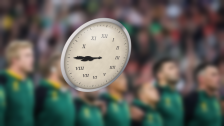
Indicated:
h=8 m=45
